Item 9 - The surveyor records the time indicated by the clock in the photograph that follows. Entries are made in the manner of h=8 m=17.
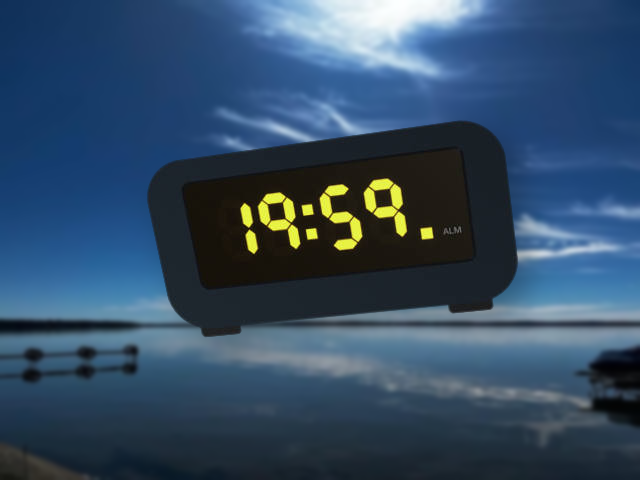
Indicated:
h=19 m=59
